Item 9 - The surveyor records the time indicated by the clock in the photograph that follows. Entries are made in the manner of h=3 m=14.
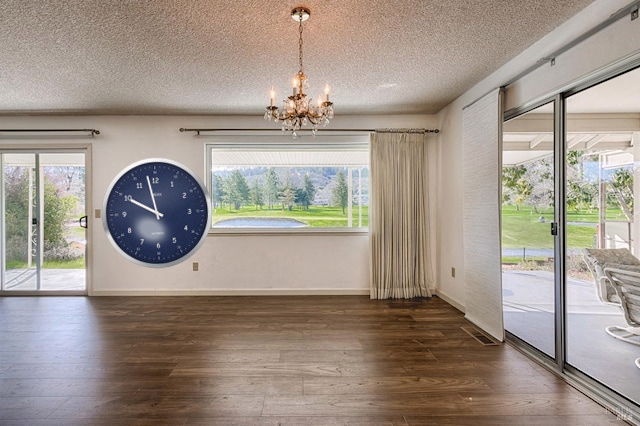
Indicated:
h=9 m=58
